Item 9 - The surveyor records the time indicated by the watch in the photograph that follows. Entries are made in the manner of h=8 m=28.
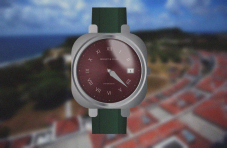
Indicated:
h=4 m=22
